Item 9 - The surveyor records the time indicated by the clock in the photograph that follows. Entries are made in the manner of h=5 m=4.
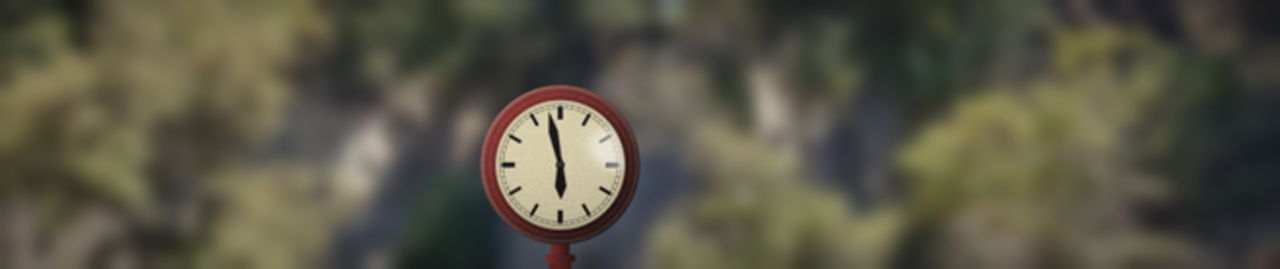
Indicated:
h=5 m=58
